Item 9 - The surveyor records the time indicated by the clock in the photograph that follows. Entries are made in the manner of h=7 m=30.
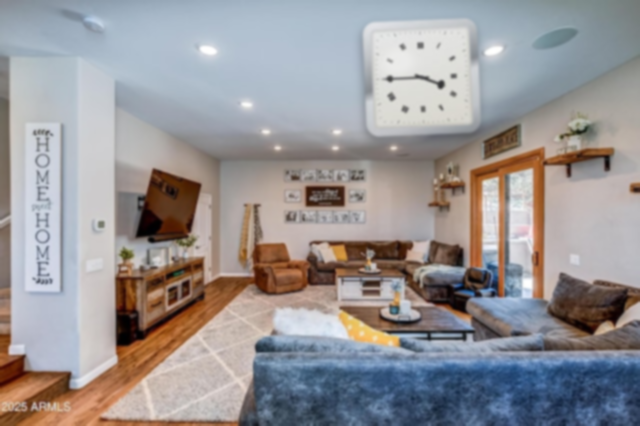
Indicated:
h=3 m=45
